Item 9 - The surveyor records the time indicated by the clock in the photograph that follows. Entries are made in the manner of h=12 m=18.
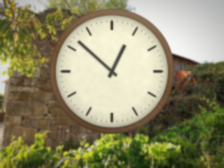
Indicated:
h=12 m=52
